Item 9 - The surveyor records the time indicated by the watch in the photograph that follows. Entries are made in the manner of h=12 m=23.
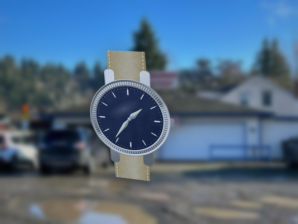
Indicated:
h=1 m=36
